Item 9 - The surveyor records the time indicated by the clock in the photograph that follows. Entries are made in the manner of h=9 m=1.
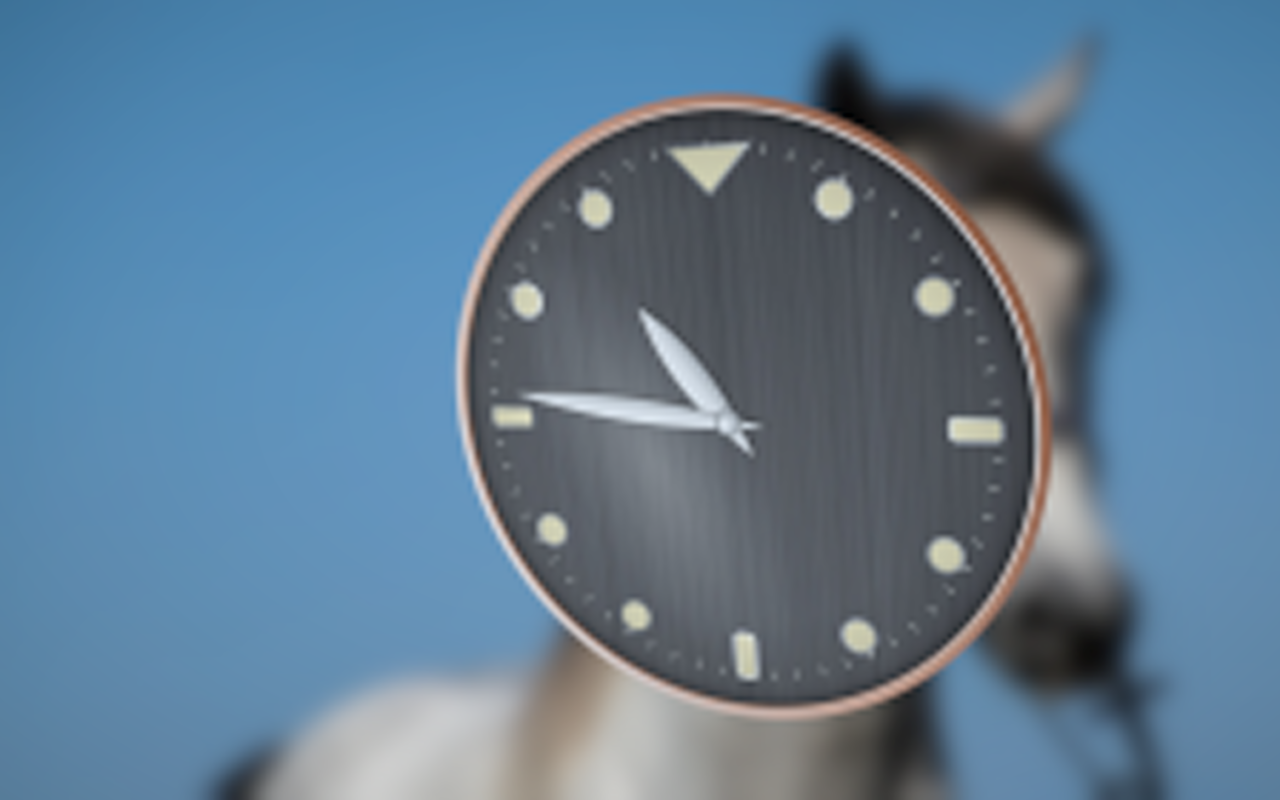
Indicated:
h=10 m=46
